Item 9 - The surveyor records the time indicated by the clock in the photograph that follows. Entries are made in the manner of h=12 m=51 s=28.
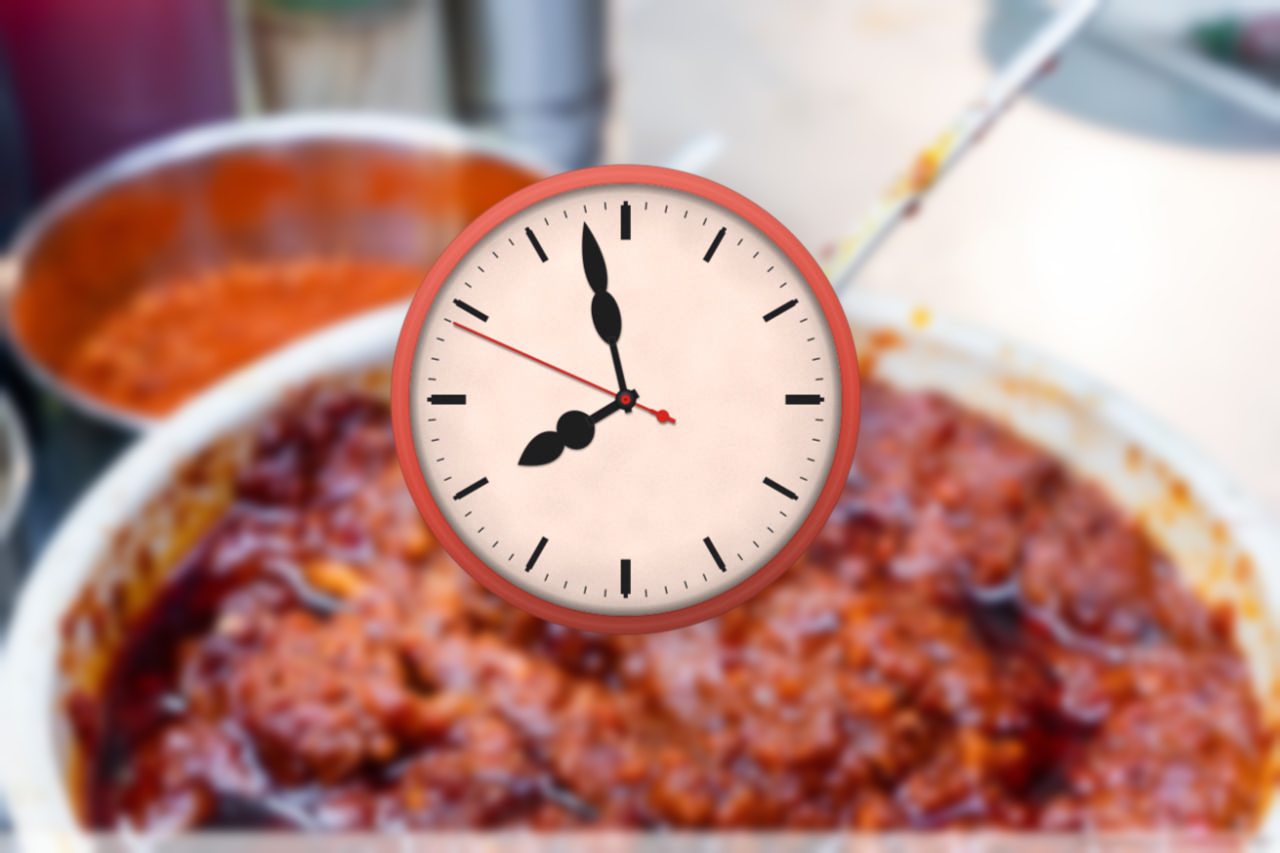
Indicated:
h=7 m=57 s=49
